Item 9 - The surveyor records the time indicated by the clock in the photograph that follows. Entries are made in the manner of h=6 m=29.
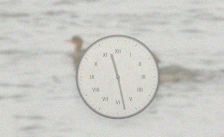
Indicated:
h=11 m=28
